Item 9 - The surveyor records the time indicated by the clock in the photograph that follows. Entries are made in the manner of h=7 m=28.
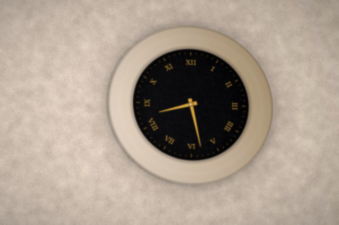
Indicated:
h=8 m=28
